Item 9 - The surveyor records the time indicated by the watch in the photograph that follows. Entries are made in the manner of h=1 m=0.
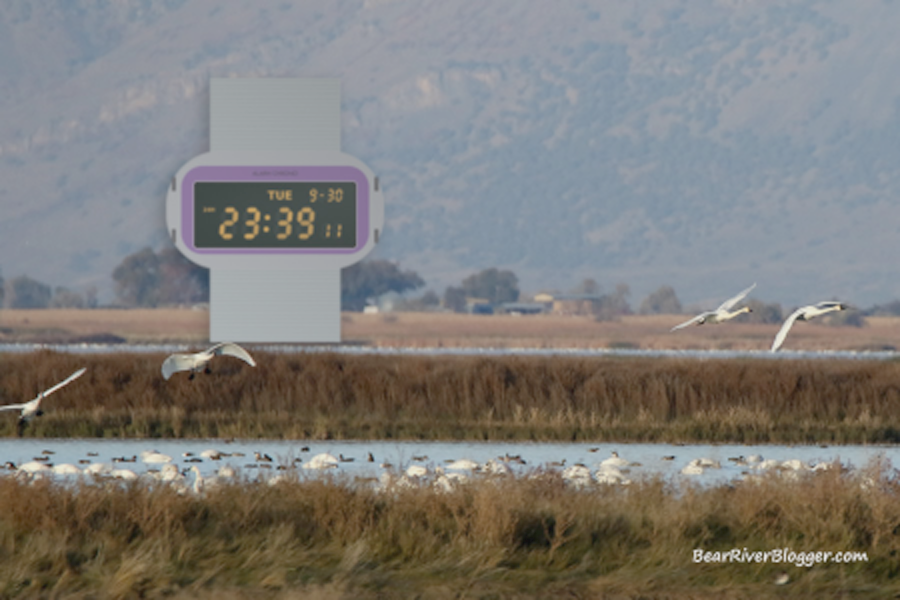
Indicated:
h=23 m=39
